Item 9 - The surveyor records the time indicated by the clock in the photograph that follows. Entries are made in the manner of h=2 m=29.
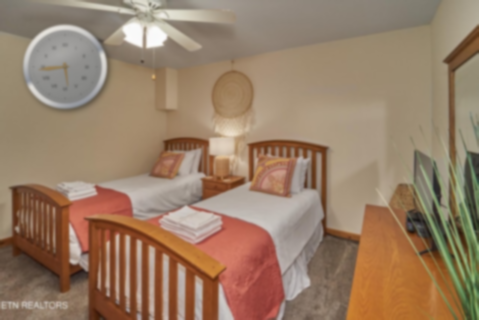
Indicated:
h=5 m=44
